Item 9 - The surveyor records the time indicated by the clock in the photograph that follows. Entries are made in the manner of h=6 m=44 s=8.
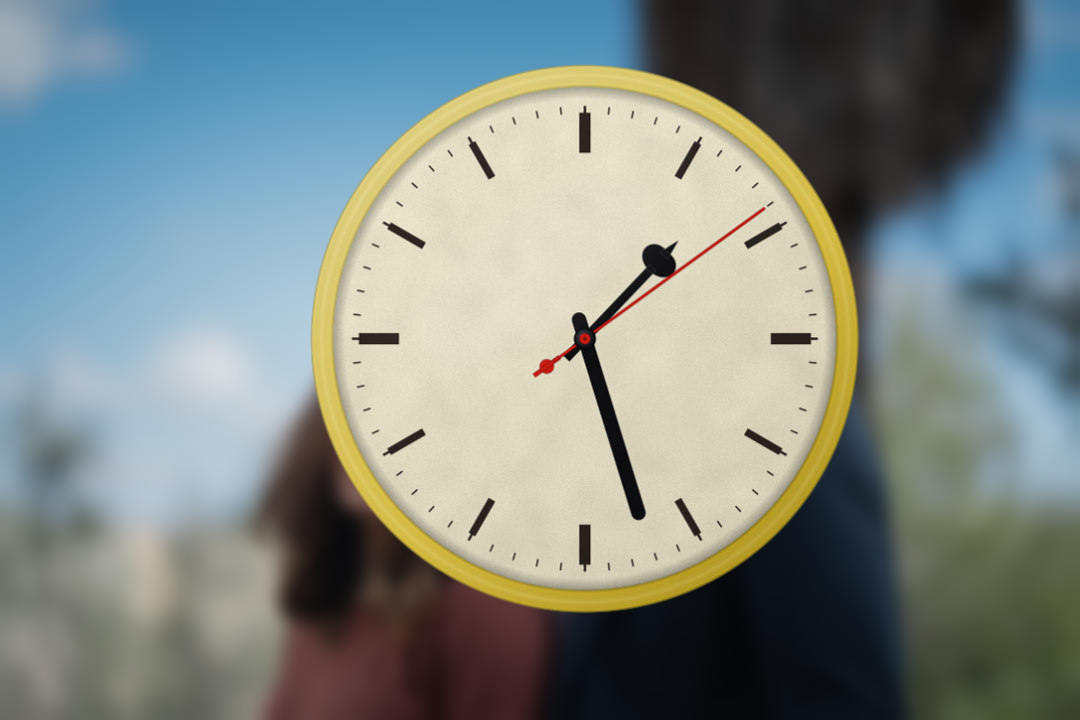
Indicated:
h=1 m=27 s=9
